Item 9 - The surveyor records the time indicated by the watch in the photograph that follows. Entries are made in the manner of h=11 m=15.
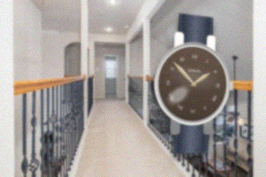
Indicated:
h=1 m=52
